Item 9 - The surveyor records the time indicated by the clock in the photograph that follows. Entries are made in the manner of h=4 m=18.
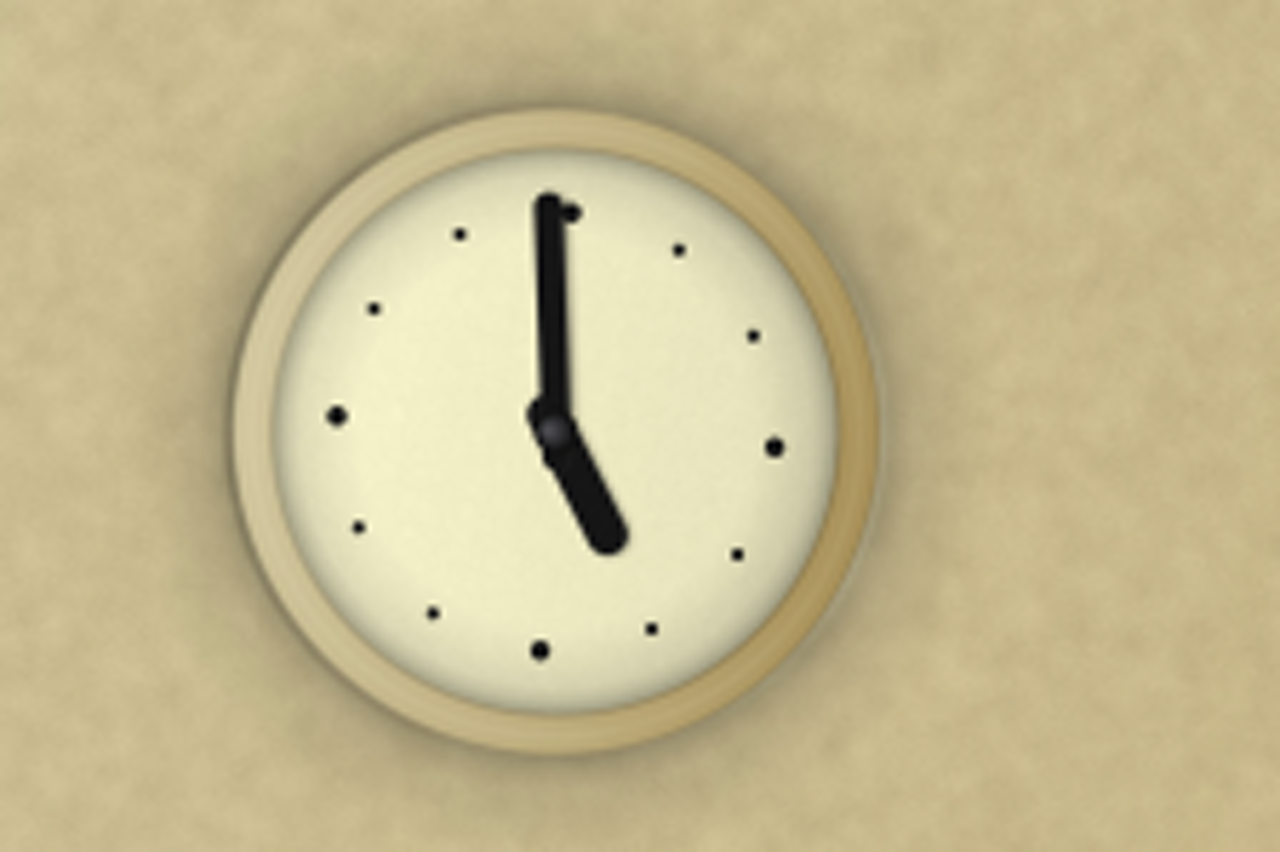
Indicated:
h=4 m=59
